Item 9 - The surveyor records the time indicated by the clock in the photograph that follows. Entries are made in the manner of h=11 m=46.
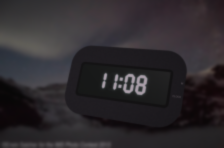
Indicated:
h=11 m=8
